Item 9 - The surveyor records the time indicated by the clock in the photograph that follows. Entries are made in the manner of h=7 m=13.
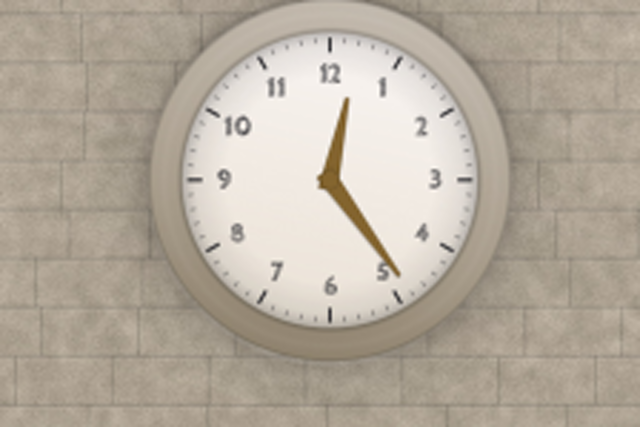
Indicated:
h=12 m=24
